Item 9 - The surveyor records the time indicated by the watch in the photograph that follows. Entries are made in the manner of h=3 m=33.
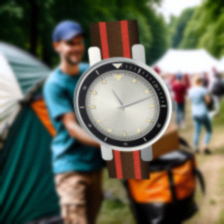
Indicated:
h=11 m=12
